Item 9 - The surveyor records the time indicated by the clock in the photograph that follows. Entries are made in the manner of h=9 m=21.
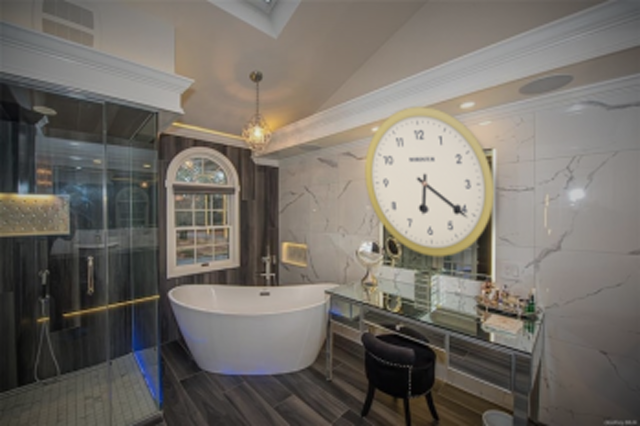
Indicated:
h=6 m=21
